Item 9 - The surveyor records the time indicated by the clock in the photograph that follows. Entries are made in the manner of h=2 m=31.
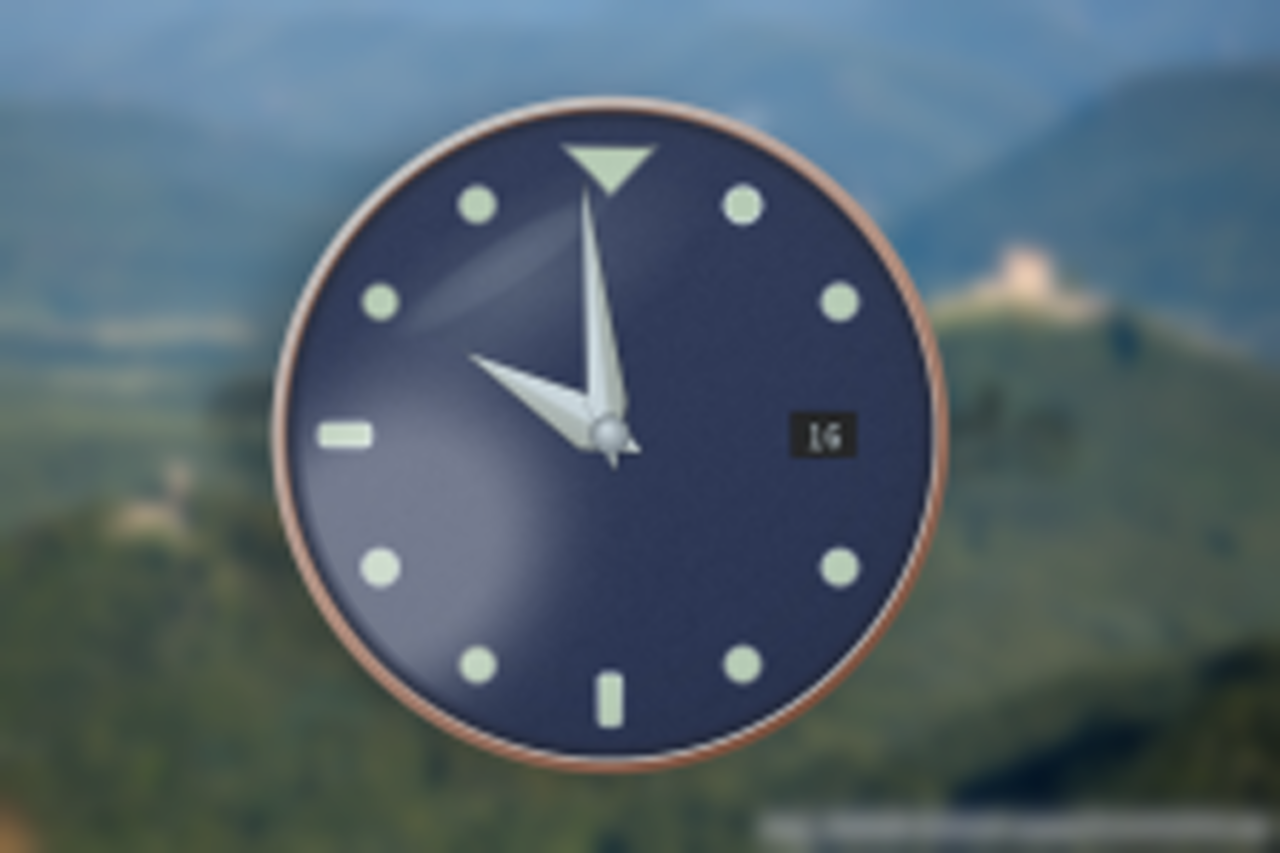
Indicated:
h=9 m=59
